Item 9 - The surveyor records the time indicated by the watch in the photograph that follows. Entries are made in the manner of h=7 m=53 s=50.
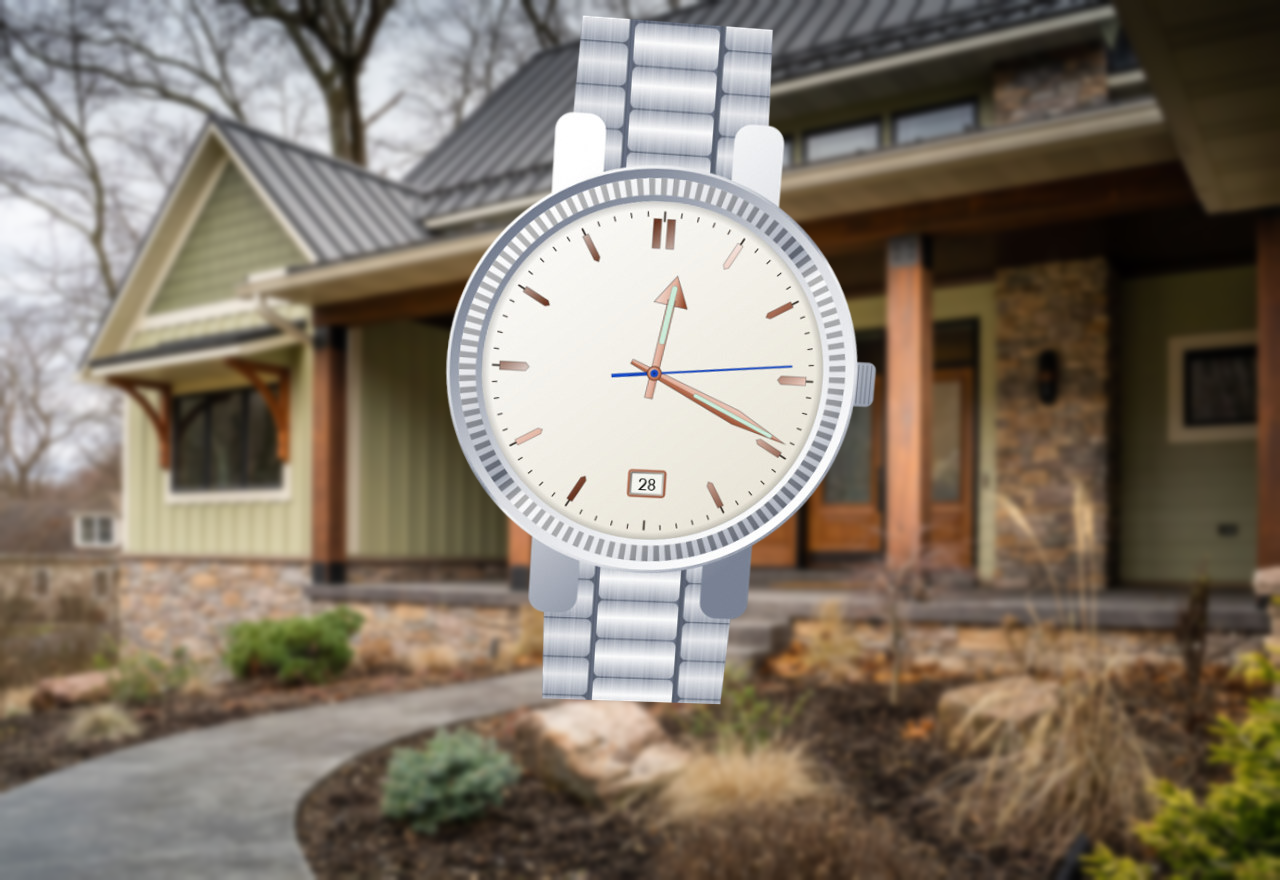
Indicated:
h=12 m=19 s=14
